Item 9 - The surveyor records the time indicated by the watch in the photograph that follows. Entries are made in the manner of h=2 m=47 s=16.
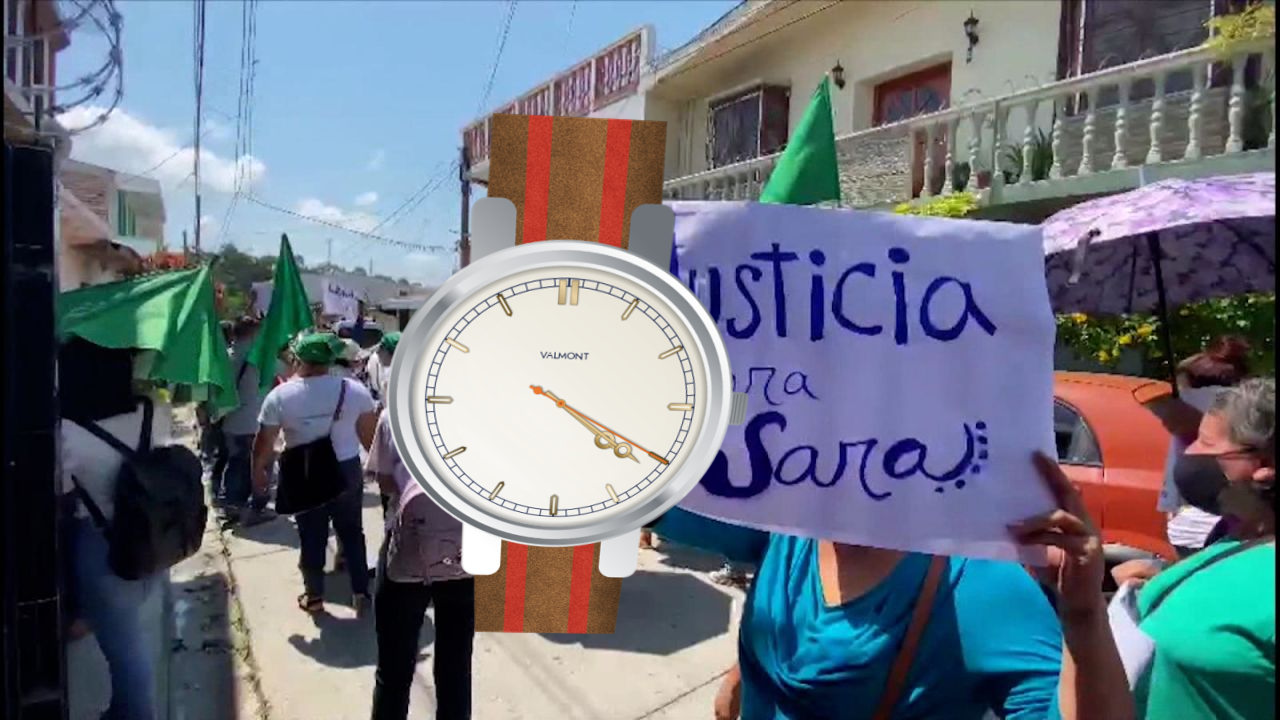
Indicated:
h=4 m=21 s=20
